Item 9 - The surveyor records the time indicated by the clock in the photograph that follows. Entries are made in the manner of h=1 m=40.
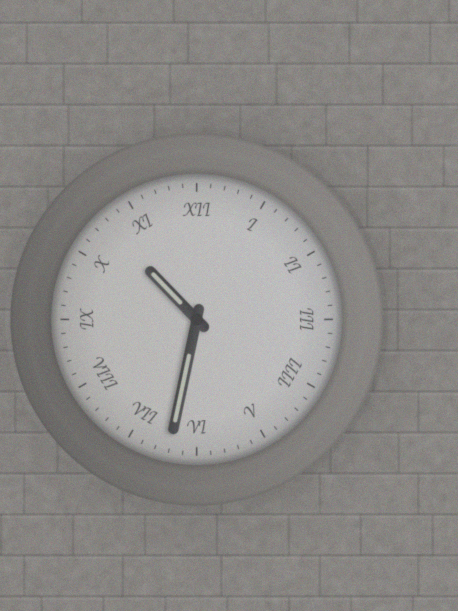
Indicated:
h=10 m=32
